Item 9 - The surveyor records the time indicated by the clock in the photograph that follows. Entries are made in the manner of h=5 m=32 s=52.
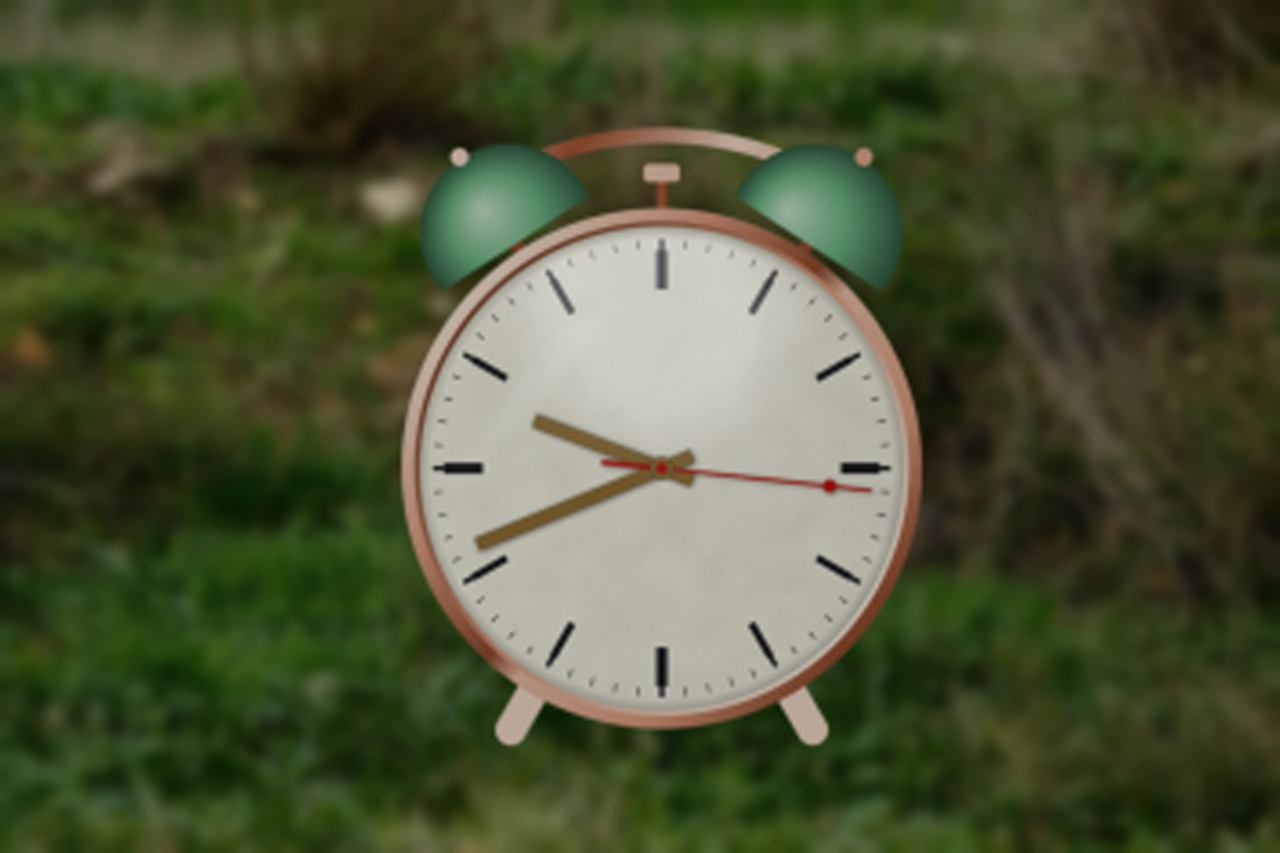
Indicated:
h=9 m=41 s=16
